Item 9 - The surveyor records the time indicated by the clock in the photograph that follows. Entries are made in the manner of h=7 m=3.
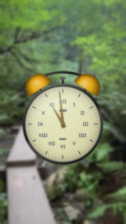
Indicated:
h=10 m=59
